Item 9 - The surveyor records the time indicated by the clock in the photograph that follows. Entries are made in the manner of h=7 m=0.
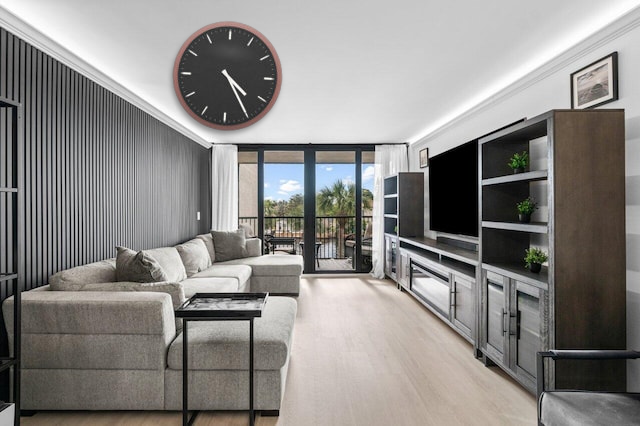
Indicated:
h=4 m=25
